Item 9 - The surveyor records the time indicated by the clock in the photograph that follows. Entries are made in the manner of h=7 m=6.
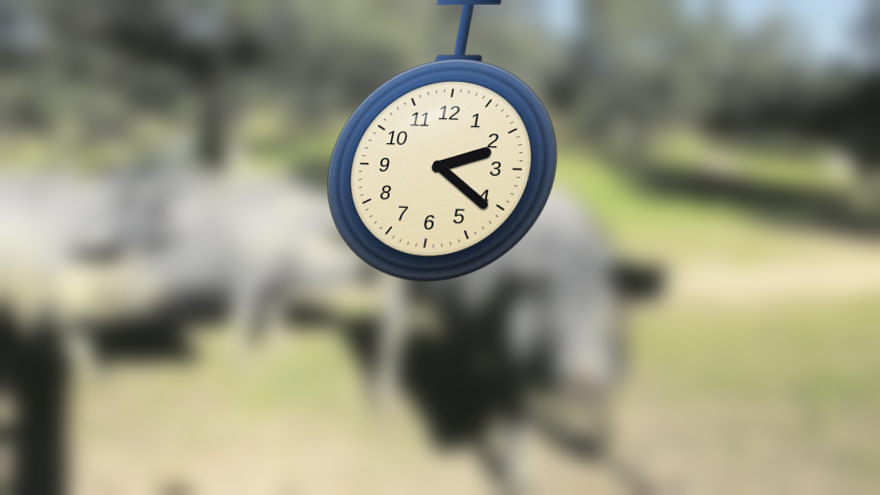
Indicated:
h=2 m=21
